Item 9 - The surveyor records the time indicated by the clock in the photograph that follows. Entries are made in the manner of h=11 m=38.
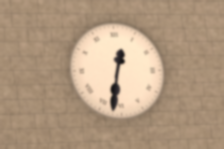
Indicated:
h=12 m=32
